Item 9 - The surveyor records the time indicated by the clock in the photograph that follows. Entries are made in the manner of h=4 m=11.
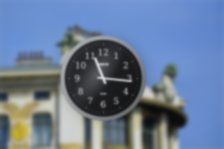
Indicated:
h=11 m=16
